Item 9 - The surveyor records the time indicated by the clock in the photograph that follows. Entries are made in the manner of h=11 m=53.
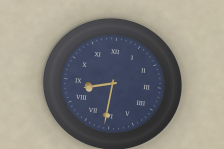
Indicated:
h=8 m=31
